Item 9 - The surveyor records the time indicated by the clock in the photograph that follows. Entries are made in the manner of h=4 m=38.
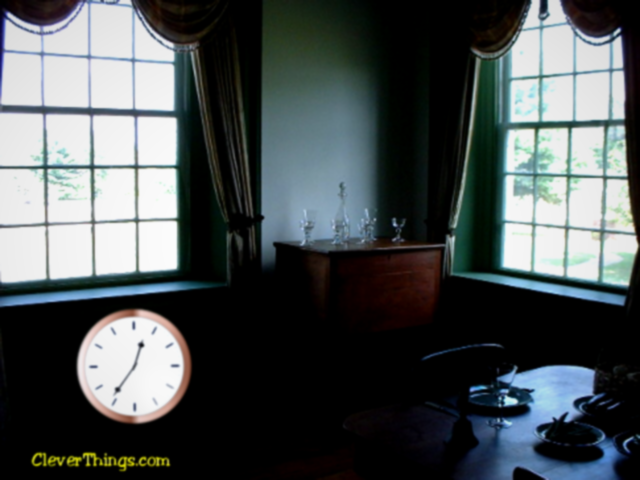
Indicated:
h=12 m=36
